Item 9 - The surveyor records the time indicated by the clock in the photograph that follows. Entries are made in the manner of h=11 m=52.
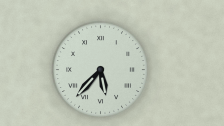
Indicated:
h=5 m=37
